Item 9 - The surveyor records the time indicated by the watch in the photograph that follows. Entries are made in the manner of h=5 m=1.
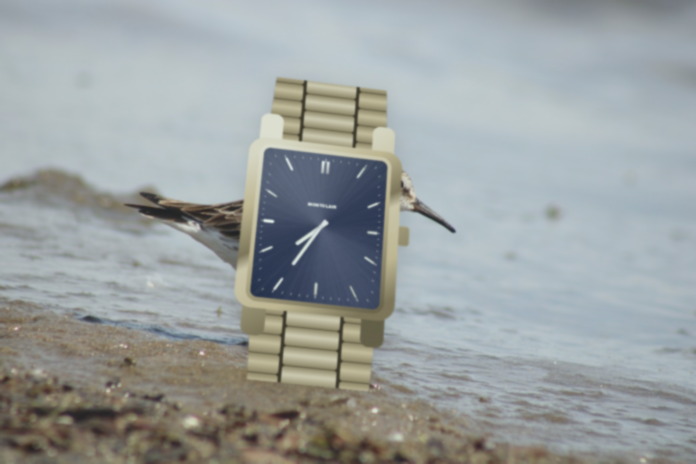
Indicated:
h=7 m=35
